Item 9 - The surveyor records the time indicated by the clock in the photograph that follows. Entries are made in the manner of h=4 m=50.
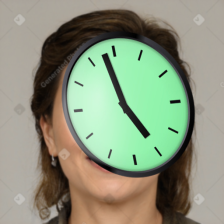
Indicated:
h=4 m=58
